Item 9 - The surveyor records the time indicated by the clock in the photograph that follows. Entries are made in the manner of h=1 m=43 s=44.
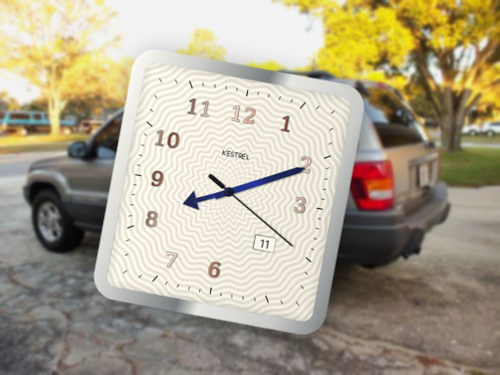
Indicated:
h=8 m=10 s=20
